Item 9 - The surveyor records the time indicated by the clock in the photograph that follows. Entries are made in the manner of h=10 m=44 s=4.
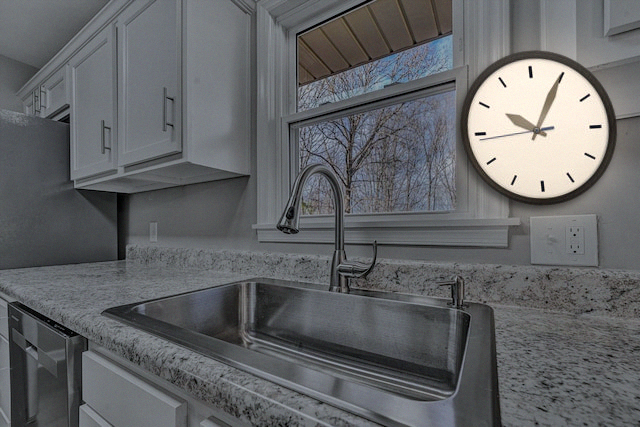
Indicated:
h=10 m=4 s=44
